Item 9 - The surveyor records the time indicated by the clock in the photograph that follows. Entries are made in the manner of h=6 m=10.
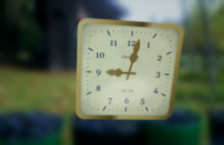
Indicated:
h=9 m=2
